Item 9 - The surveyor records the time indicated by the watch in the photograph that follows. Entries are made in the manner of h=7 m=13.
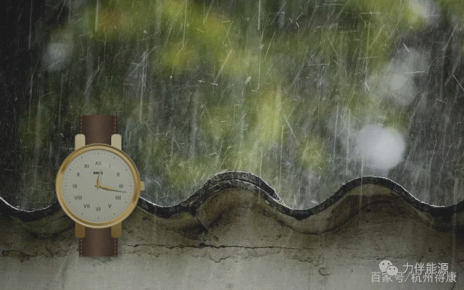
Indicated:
h=12 m=17
